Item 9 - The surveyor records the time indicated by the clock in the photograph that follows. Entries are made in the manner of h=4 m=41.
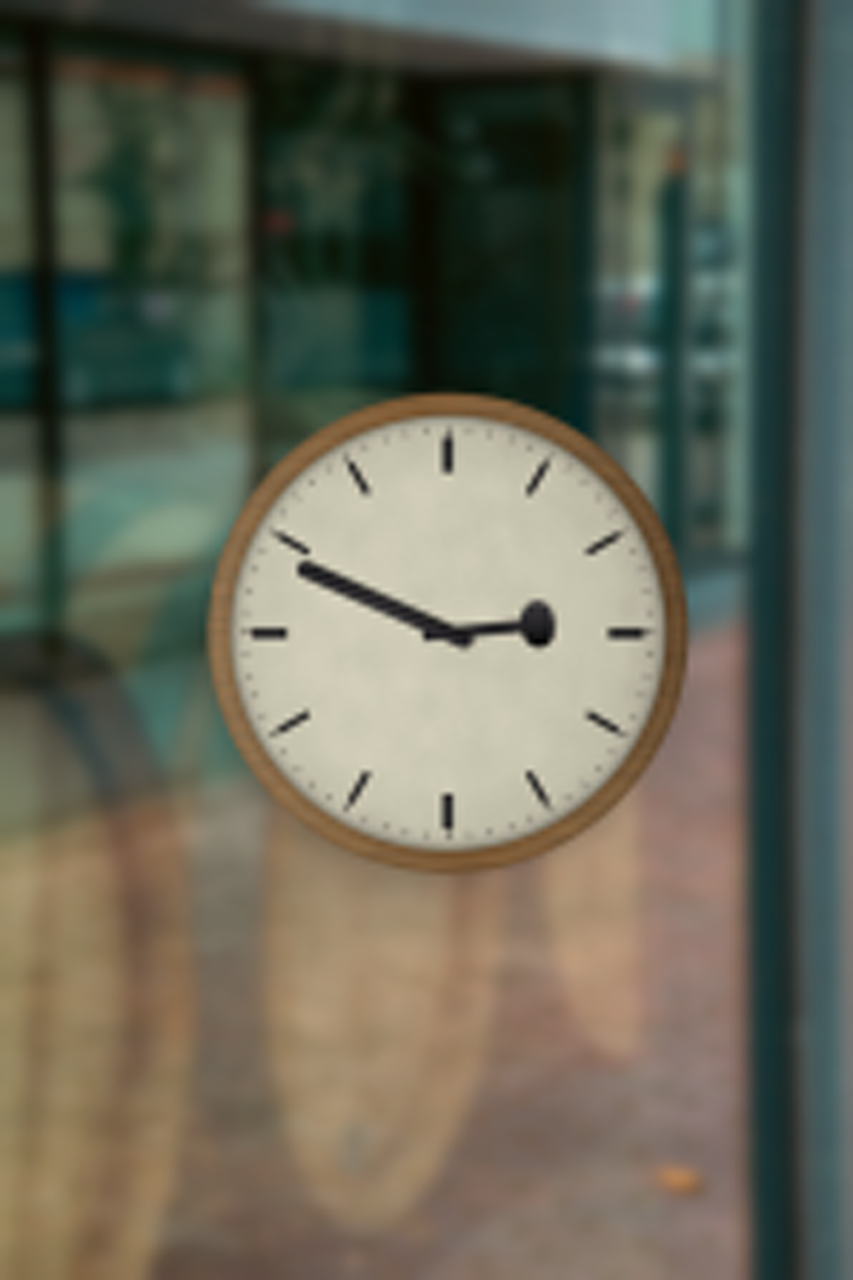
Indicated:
h=2 m=49
